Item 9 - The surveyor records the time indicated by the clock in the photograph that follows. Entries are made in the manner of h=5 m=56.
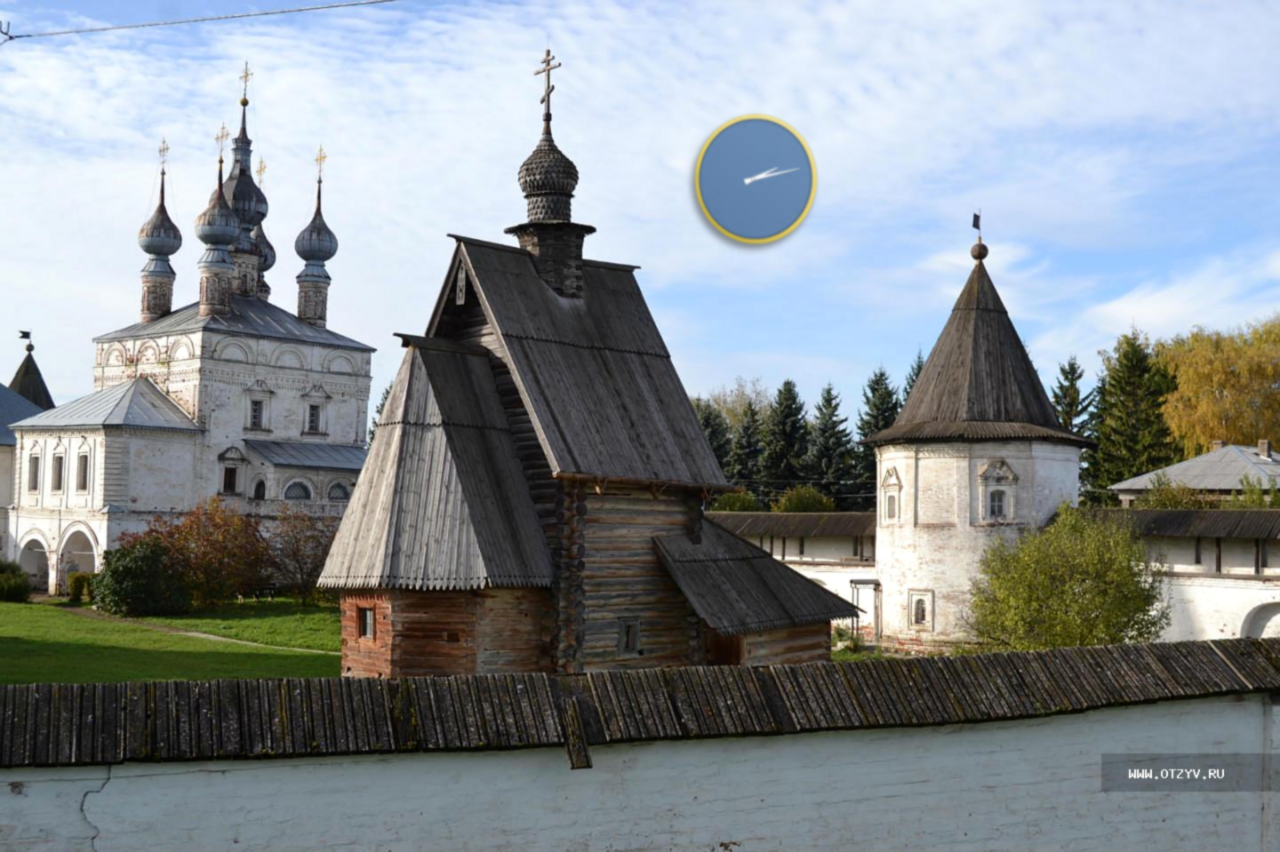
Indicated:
h=2 m=13
